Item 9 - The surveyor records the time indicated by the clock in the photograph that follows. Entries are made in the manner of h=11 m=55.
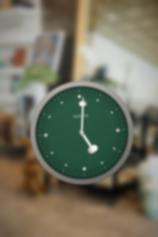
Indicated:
h=5 m=1
